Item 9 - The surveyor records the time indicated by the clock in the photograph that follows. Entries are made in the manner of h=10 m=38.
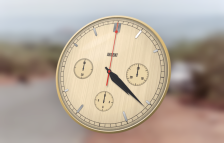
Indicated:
h=4 m=21
